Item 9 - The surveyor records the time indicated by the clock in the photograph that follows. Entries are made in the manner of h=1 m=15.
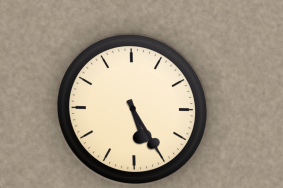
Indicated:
h=5 m=25
